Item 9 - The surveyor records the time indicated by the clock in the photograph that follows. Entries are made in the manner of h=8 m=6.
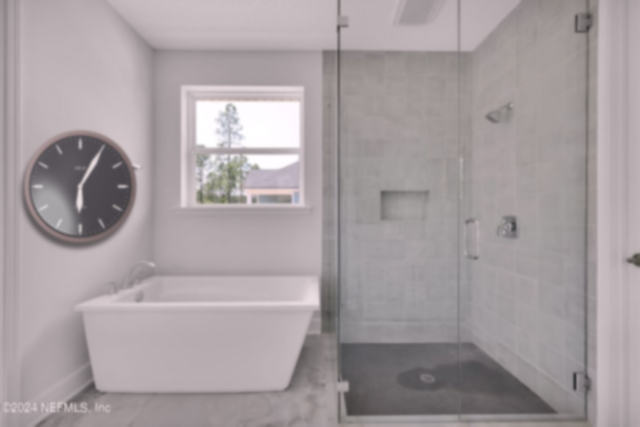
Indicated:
h=6 m=5
